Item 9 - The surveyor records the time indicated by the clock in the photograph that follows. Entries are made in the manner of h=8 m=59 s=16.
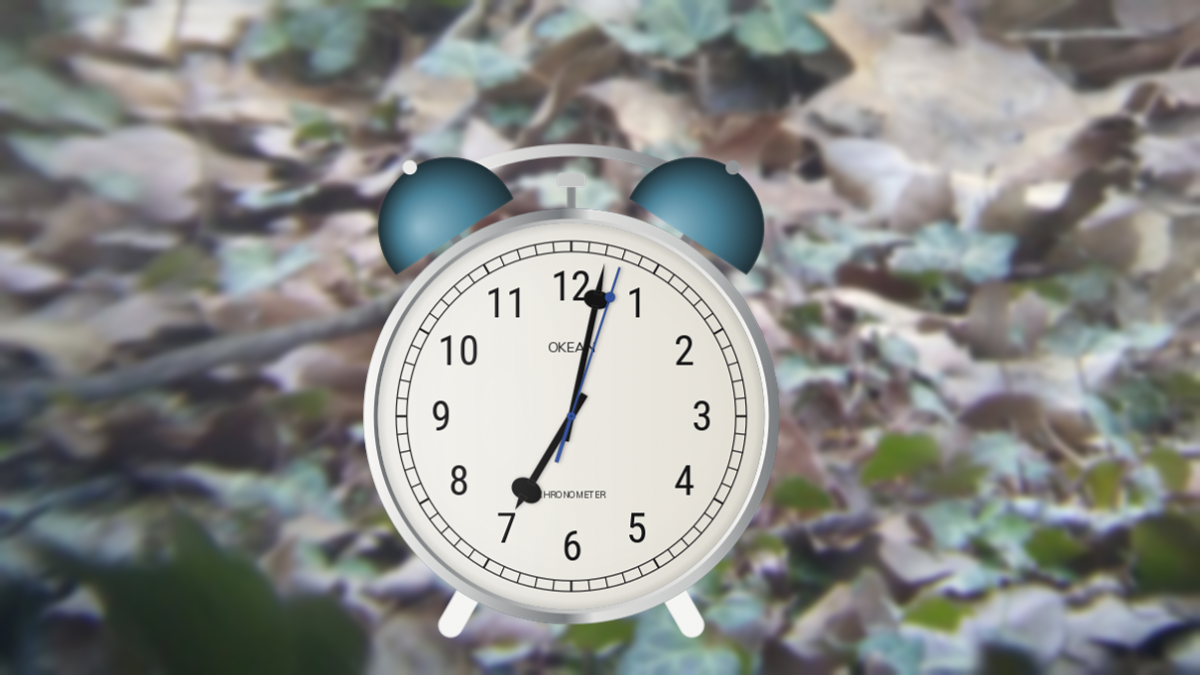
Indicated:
h=7 m=2 s=3
